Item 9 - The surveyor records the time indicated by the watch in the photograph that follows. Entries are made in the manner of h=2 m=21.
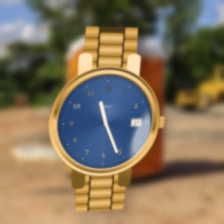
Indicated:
h=11 m=26
